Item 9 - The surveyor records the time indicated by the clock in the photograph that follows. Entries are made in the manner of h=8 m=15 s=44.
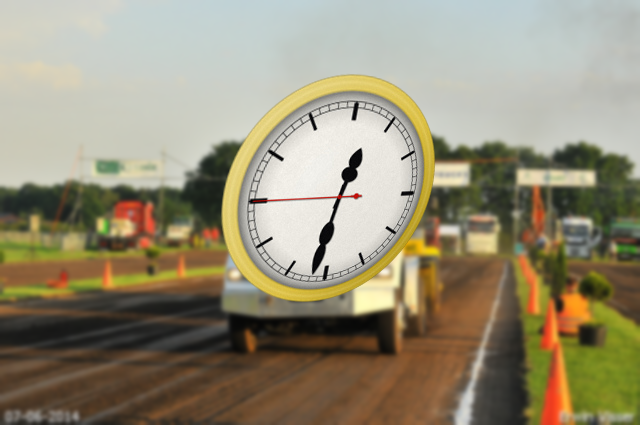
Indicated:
h=12 m=31 s=45
